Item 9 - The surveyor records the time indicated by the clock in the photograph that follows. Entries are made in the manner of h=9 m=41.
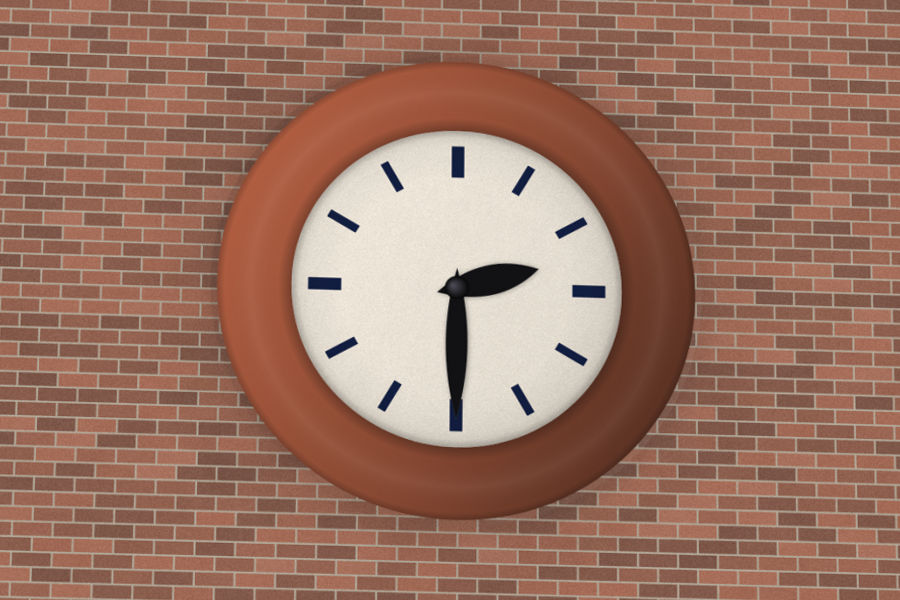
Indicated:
h=2 m=30
